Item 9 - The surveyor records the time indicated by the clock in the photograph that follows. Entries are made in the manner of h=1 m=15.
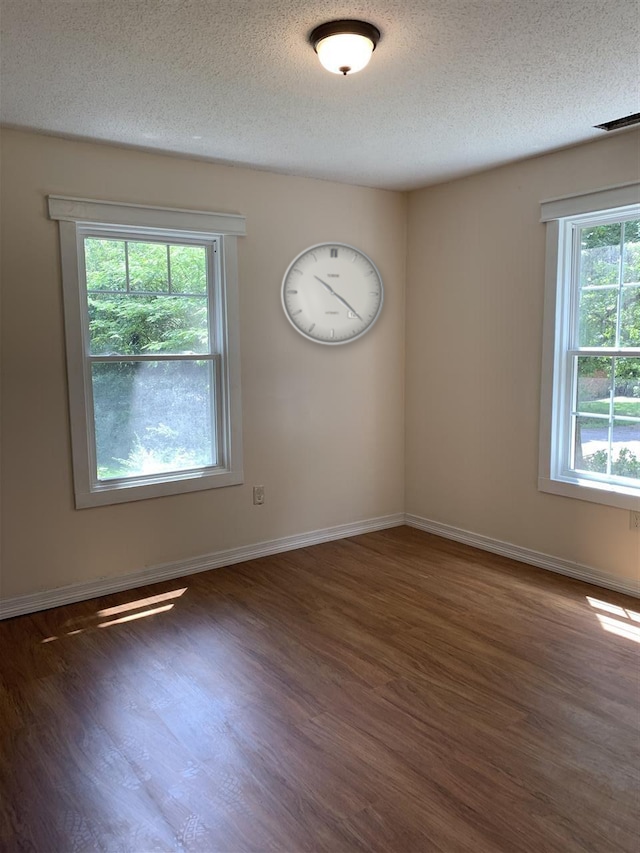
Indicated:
h=10 m=22
